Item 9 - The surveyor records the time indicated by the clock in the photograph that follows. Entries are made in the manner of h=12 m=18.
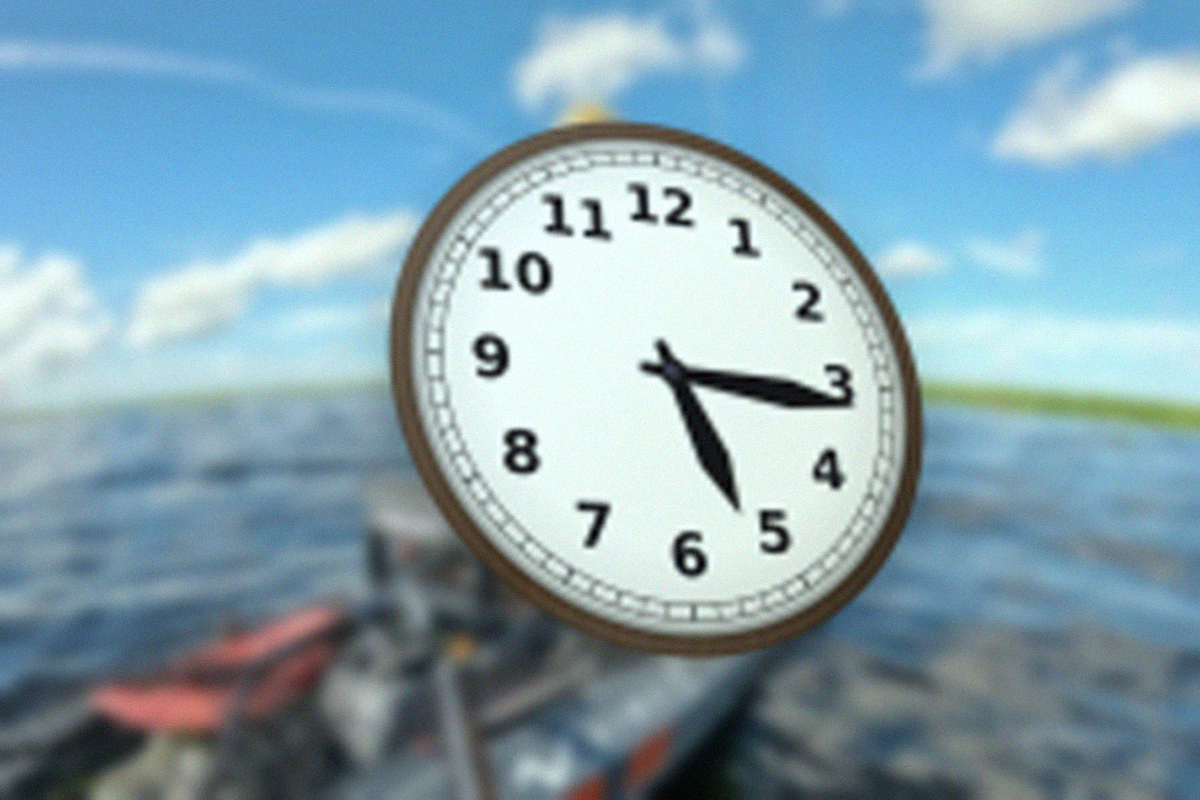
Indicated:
h=5 m=16
